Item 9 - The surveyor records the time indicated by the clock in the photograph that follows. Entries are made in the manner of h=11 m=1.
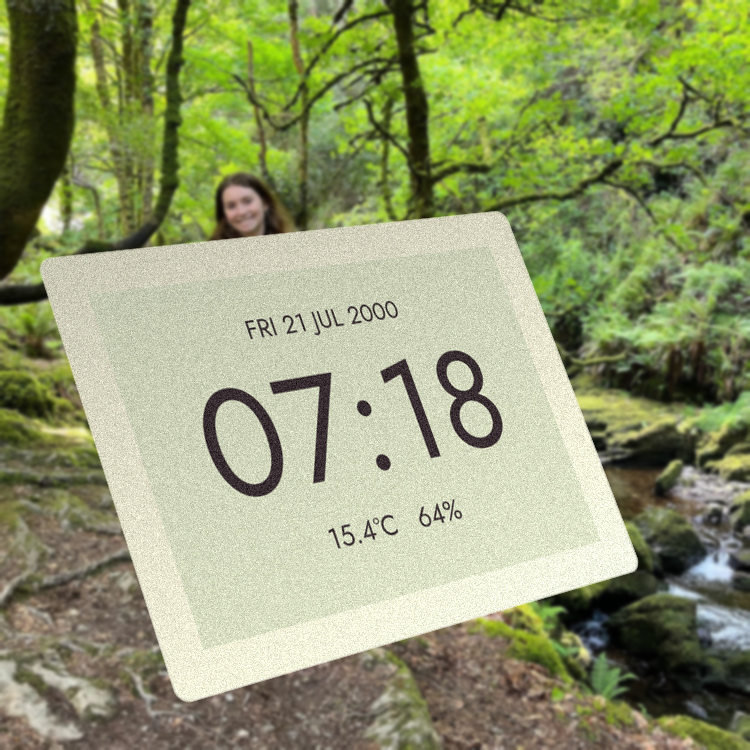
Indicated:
h=7 m=18
